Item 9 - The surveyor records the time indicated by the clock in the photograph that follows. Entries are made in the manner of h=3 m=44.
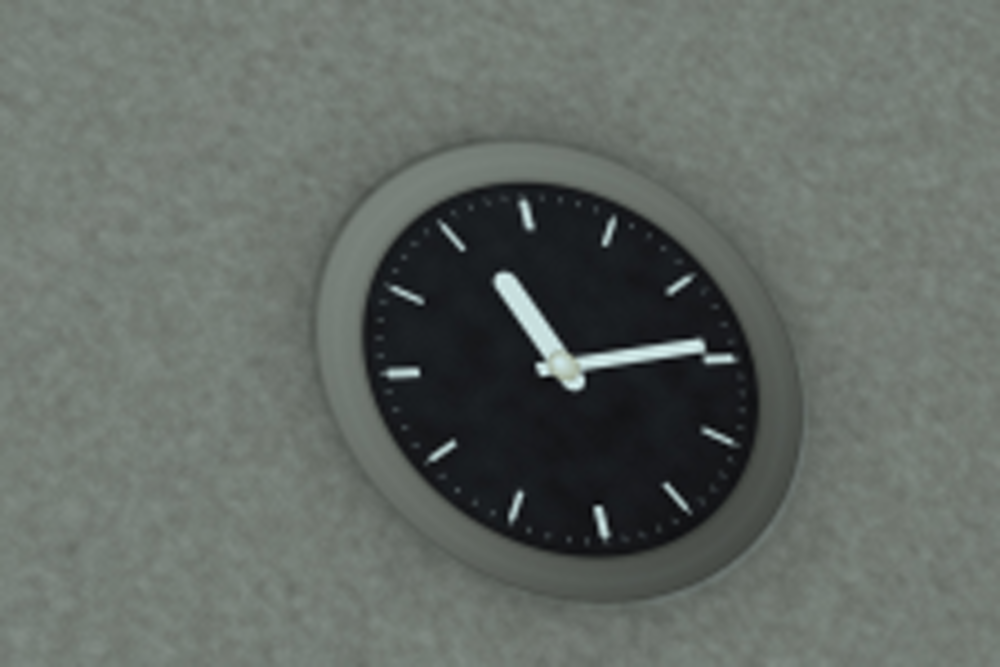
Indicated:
h=11 m=14
